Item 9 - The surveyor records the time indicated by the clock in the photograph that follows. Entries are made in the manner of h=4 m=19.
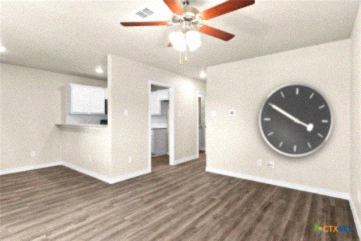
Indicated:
h=3 m=50
